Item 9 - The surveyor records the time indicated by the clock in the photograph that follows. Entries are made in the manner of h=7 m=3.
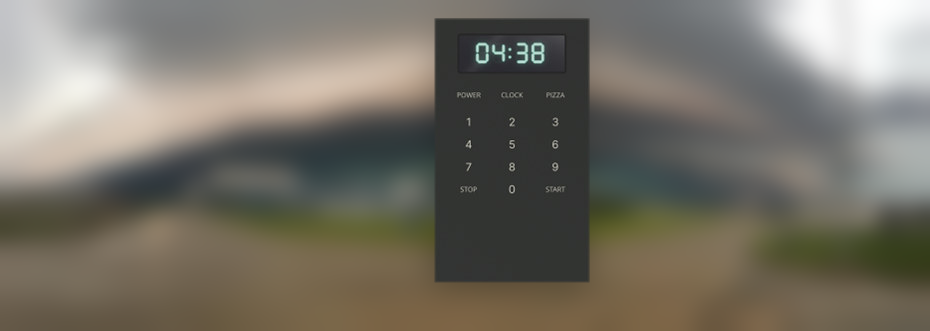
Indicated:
h=4 m=38
